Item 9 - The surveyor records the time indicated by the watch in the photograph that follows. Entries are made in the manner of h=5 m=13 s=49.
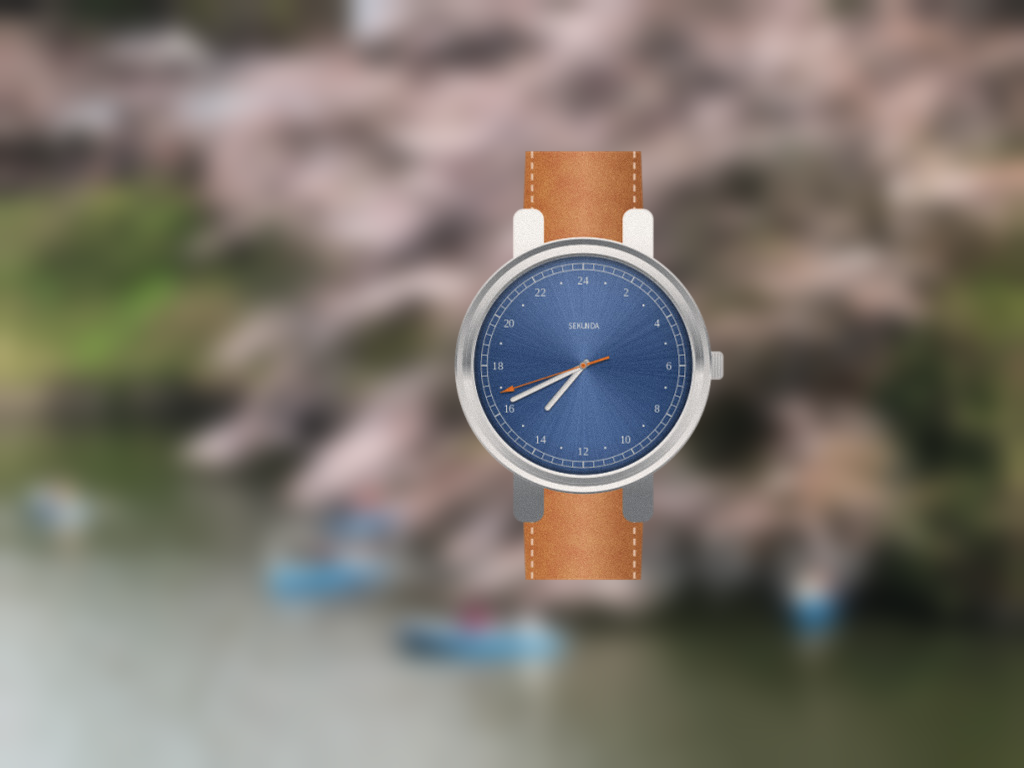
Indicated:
h=14 m=40 s=42
